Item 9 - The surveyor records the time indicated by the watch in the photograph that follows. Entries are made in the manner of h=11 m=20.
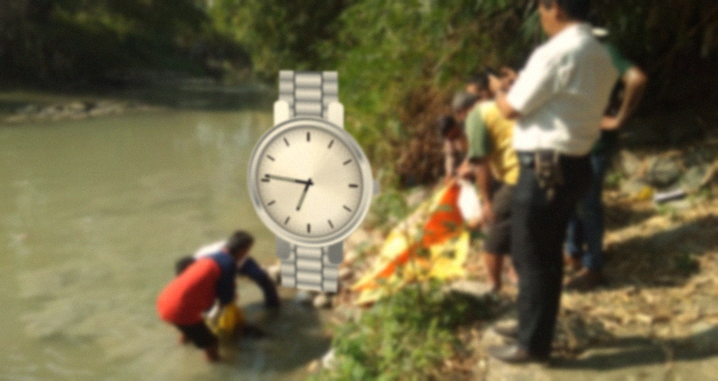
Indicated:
h=6 m=46
